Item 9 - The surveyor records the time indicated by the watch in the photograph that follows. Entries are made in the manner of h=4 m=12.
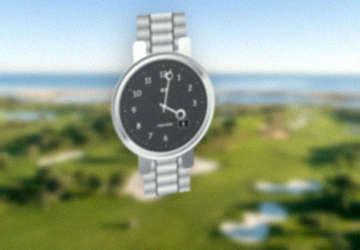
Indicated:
h=4 m=2
